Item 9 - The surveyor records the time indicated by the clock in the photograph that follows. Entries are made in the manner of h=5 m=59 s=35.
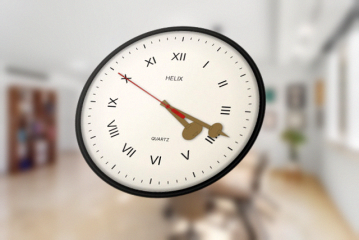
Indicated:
h=4 m=18 s=50
